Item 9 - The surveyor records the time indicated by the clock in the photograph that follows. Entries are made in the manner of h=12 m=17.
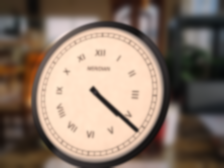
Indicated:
h=4 m=21
